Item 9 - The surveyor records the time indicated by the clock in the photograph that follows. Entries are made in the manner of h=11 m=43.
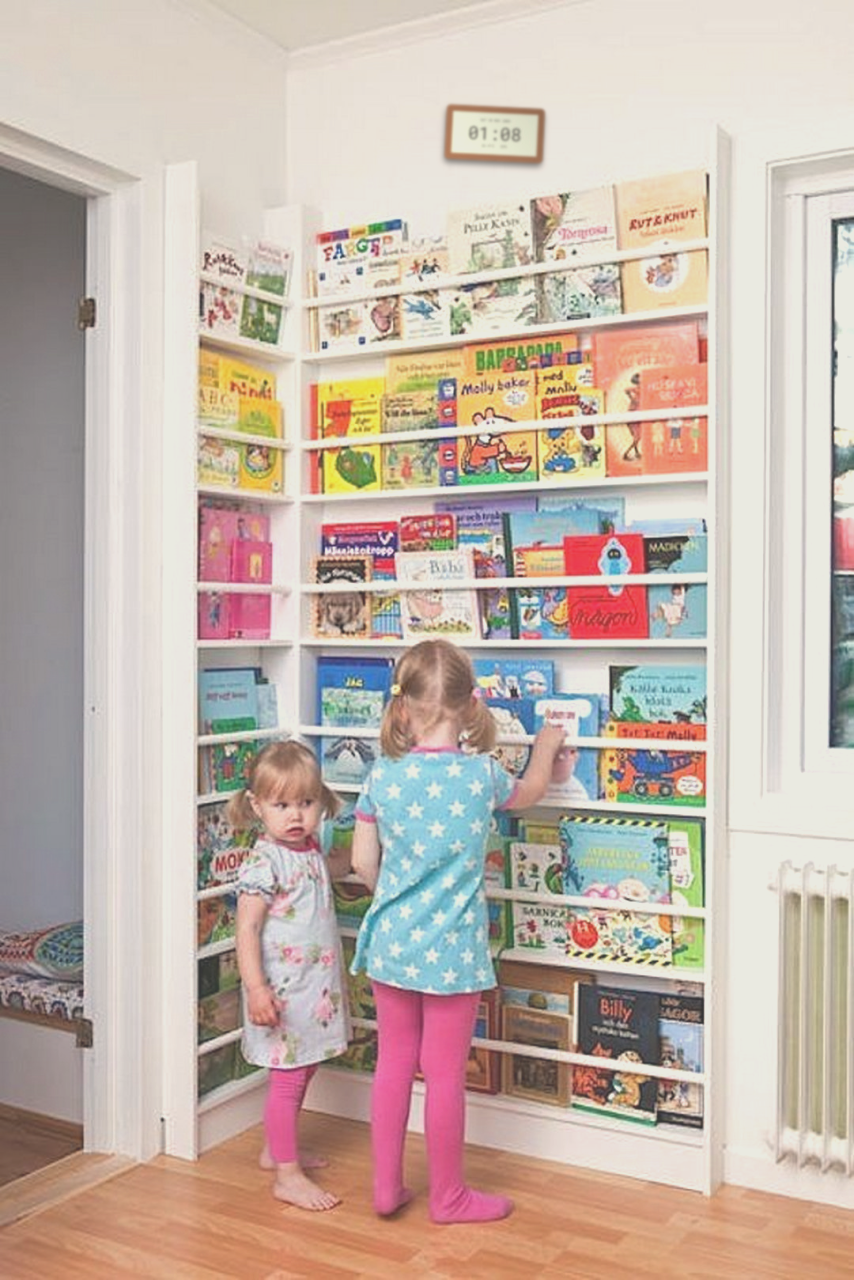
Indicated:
h=1 m=8
